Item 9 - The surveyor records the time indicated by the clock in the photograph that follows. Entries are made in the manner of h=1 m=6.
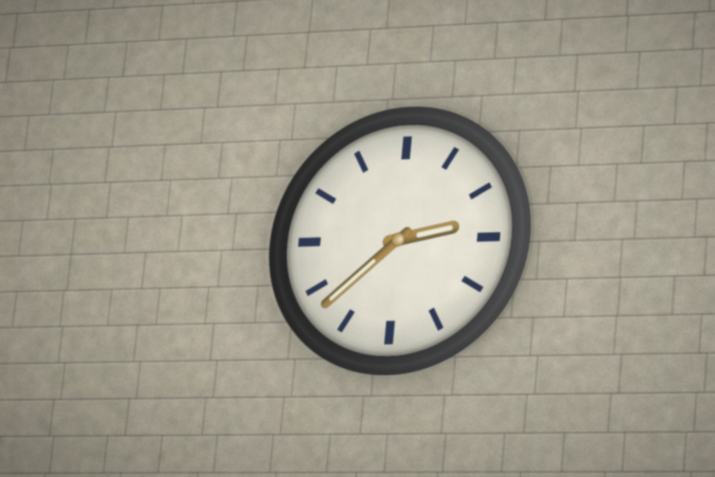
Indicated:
h=2 m=38
